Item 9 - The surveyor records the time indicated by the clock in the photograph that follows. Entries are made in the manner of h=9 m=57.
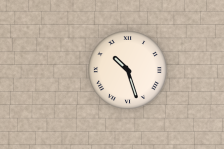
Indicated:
h=10 m=27
